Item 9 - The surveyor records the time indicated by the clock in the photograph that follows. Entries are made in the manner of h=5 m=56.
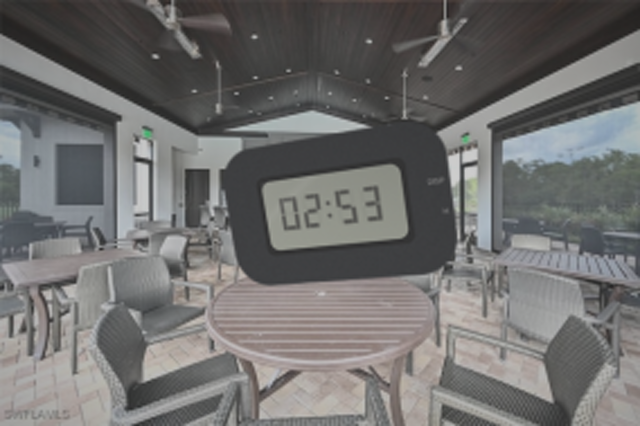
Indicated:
h=2 m=53
